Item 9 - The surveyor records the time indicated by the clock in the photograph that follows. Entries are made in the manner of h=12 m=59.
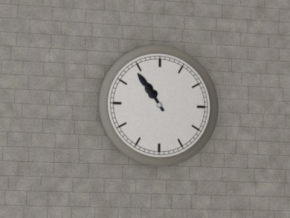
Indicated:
h=10 m=54
